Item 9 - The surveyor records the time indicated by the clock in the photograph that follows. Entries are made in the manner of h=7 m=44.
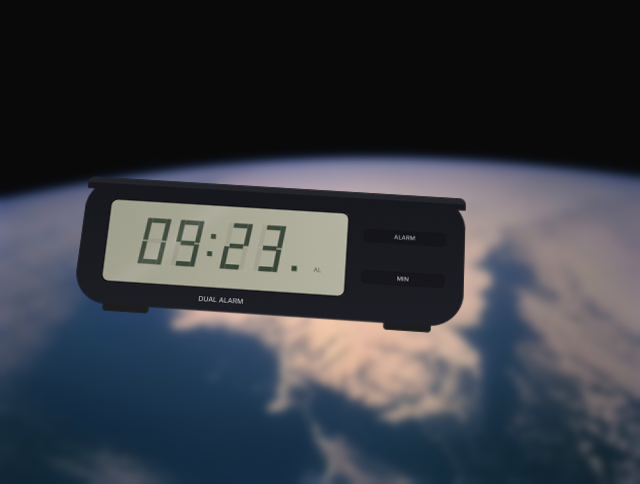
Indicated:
h=9 m=23
